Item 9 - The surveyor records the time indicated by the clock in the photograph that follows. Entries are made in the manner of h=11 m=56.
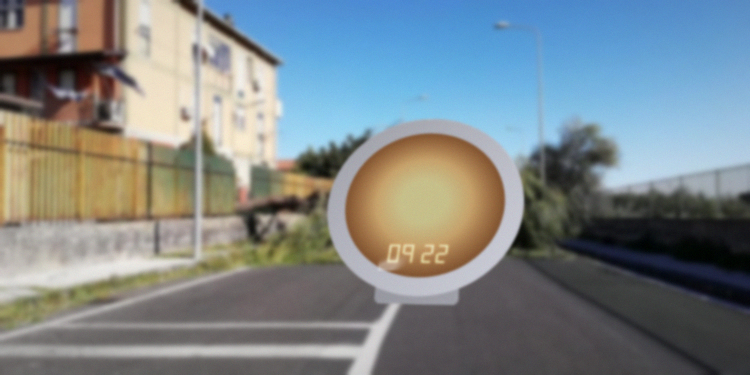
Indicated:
h=9 m=22
